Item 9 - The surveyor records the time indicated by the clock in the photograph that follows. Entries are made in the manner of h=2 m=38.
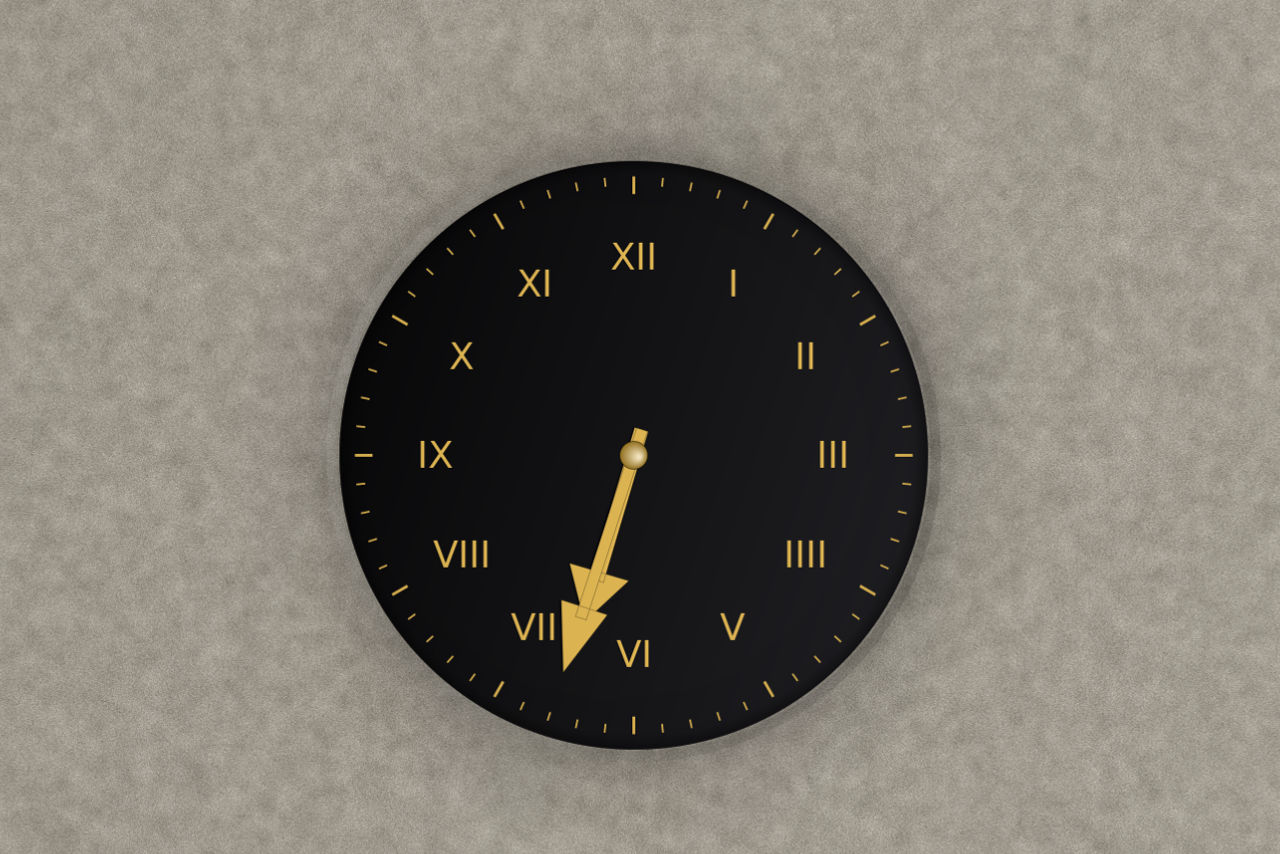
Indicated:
h=6 m=33
